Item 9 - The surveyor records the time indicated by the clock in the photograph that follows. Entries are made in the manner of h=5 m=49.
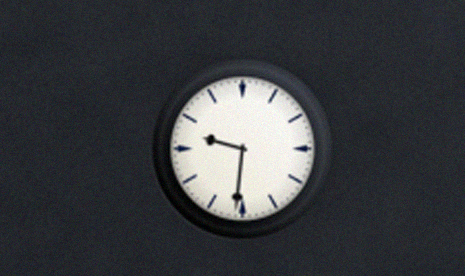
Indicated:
h=9 m=31
